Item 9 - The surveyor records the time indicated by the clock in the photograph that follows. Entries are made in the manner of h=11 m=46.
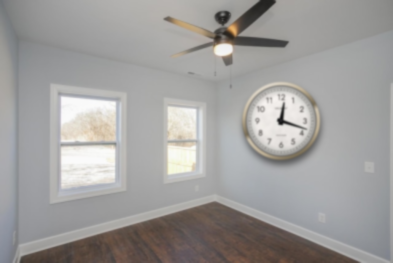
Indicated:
h=12 m=18
